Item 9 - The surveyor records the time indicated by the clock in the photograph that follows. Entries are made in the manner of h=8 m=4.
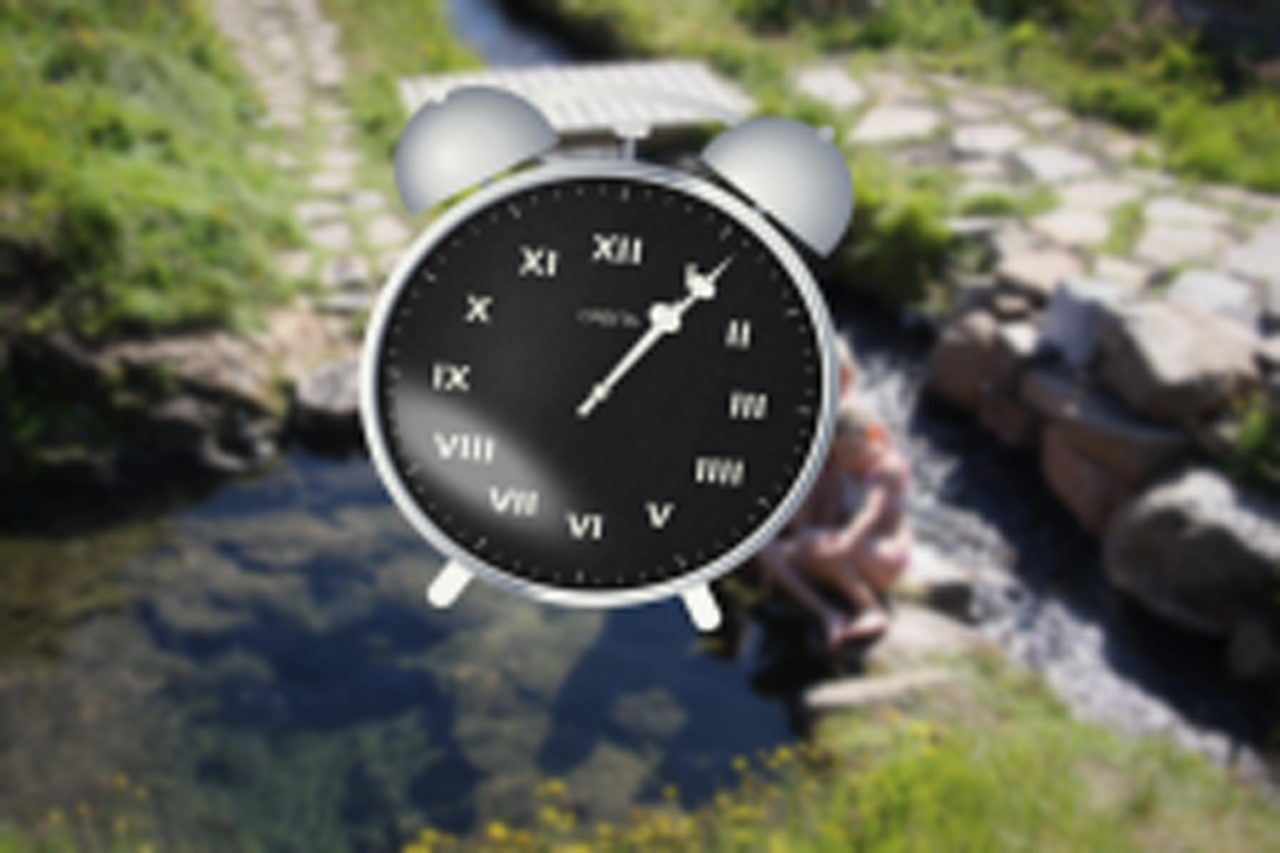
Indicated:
h=1 m=6
